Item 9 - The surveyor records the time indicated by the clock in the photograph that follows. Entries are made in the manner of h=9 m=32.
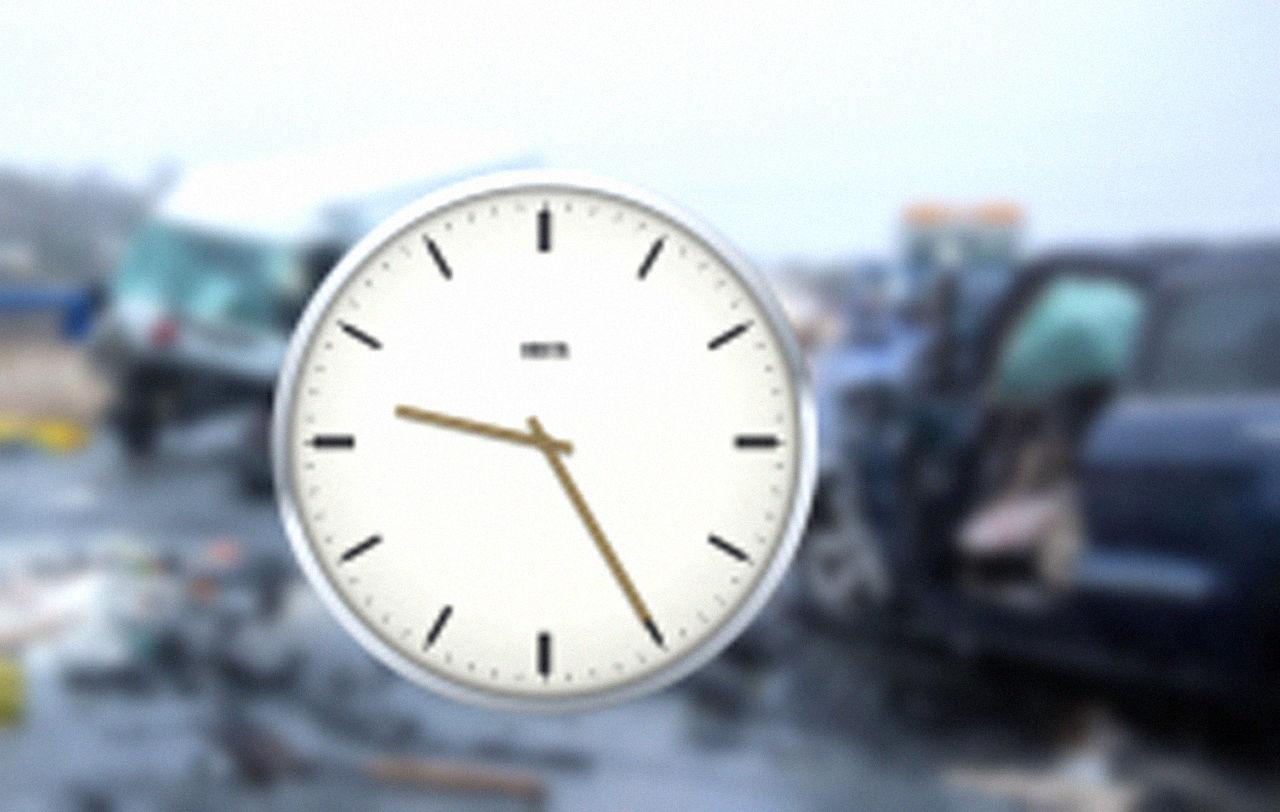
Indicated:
h=9 m=25
